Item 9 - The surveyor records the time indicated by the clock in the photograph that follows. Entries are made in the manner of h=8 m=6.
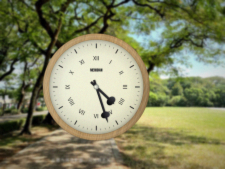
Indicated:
h=4 m=27
